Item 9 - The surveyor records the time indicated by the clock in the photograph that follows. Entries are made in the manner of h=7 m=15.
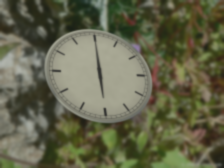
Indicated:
h=6 m=0
